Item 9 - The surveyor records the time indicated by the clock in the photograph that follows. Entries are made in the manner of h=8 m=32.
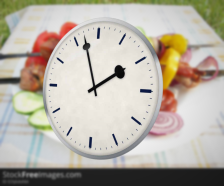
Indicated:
h=1 m=57
